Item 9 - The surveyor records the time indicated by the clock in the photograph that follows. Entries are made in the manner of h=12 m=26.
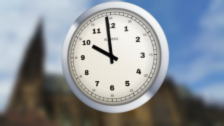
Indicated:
h=9 m=59
